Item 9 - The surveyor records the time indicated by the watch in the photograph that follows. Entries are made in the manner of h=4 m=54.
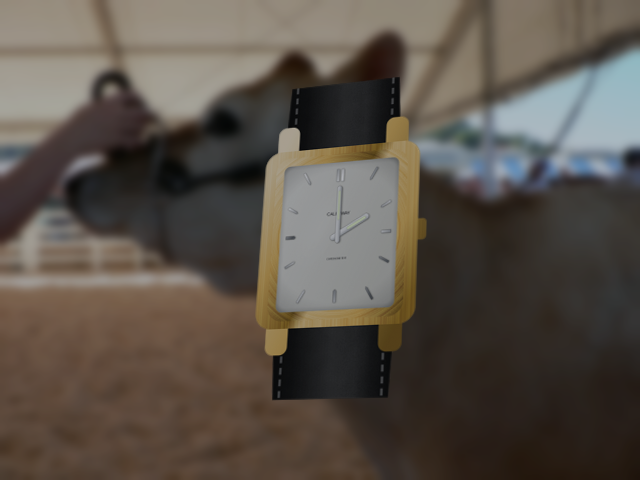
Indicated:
h=2 m=0
